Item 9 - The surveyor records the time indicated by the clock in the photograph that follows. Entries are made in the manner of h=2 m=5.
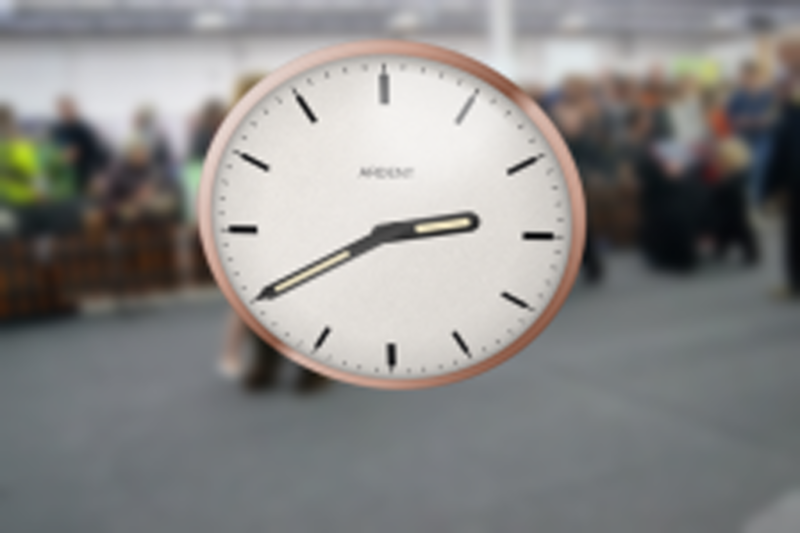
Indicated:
h=2 m=40
